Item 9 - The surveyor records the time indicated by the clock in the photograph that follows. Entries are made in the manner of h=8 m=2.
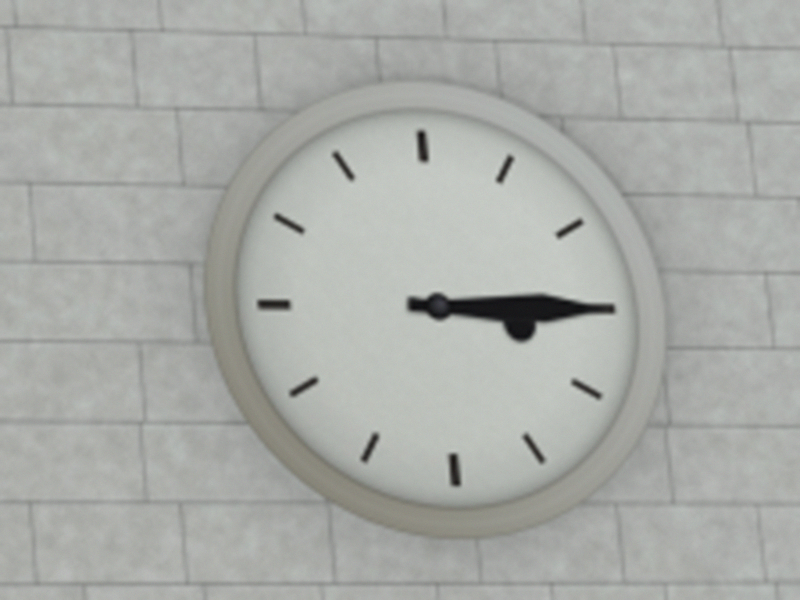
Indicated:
h=3 m=15
